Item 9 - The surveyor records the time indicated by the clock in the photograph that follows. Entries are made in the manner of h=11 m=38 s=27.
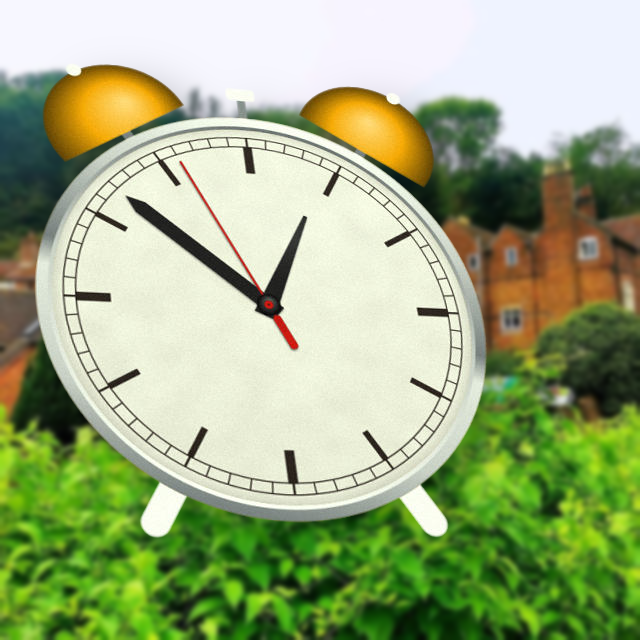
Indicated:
h=12 m=51 s=56
